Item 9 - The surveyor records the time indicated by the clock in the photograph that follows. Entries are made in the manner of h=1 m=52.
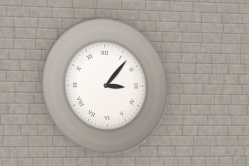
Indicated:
h=3 m=7
